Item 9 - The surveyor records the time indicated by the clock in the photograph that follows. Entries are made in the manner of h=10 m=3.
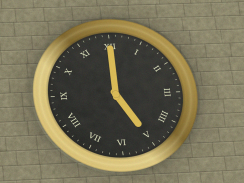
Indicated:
h=5 m=0
